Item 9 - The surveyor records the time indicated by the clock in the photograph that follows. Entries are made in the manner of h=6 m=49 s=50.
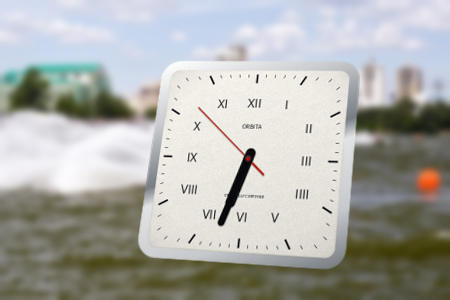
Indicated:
h=6 m=32 s=52
